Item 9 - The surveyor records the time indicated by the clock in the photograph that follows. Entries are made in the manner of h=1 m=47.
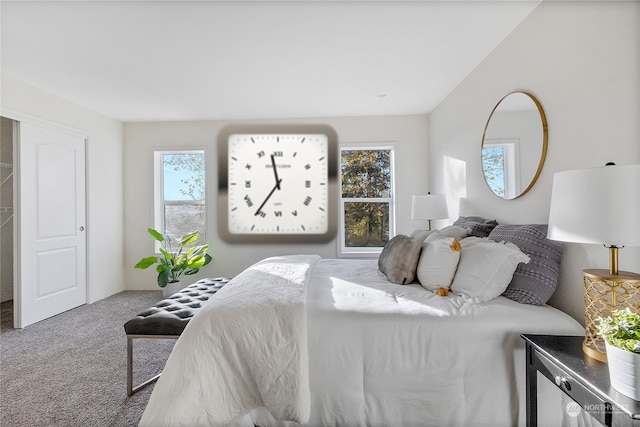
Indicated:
h=11 m=36
